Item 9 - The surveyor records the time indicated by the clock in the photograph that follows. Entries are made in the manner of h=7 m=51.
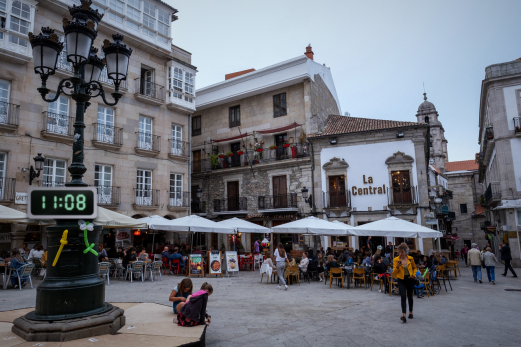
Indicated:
h=11 m=8
